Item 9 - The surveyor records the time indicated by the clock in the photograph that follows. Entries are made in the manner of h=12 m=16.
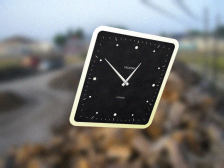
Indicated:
h=12 m=51
